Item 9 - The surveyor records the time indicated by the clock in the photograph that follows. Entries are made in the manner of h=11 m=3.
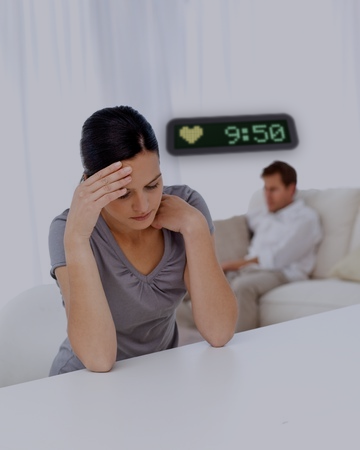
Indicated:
h=9 m=50
